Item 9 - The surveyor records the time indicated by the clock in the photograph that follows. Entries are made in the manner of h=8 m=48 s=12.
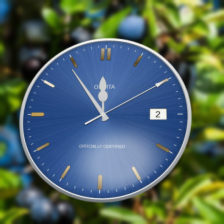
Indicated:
h=11 m=54 s=10
